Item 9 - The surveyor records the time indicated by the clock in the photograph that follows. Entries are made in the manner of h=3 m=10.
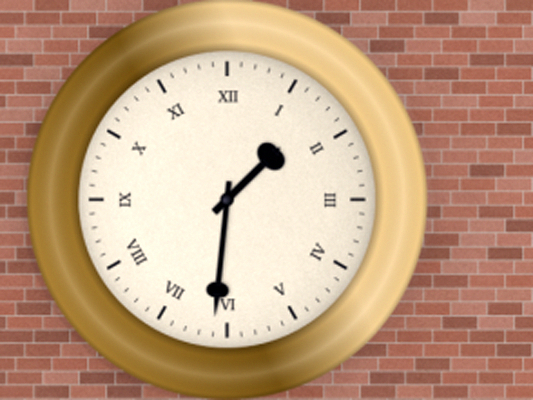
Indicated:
h=1 m=31
